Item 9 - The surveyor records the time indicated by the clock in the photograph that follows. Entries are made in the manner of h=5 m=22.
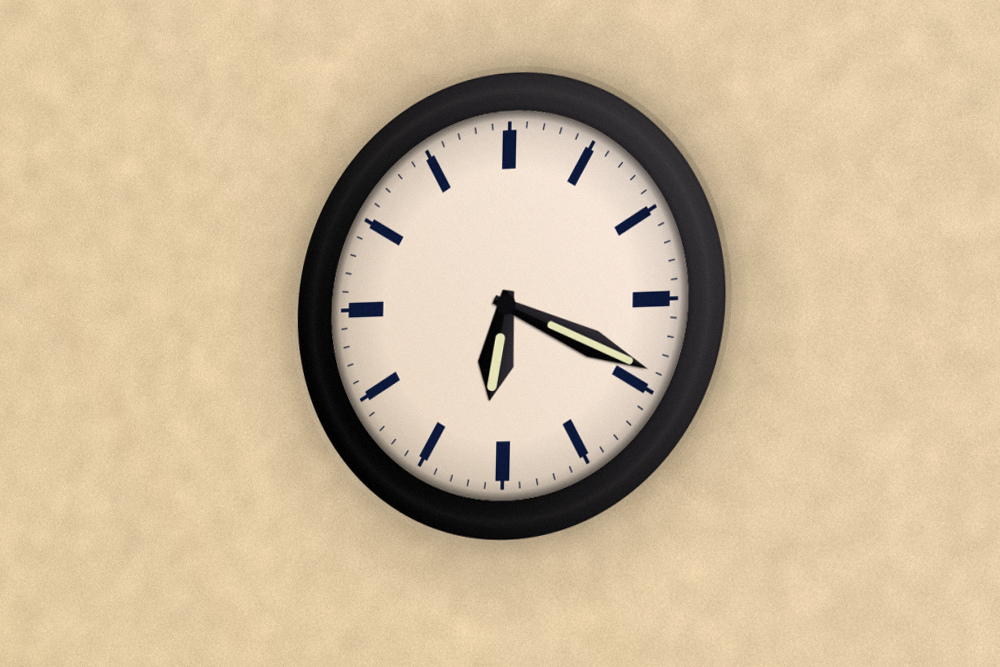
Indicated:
h=6 m=19
